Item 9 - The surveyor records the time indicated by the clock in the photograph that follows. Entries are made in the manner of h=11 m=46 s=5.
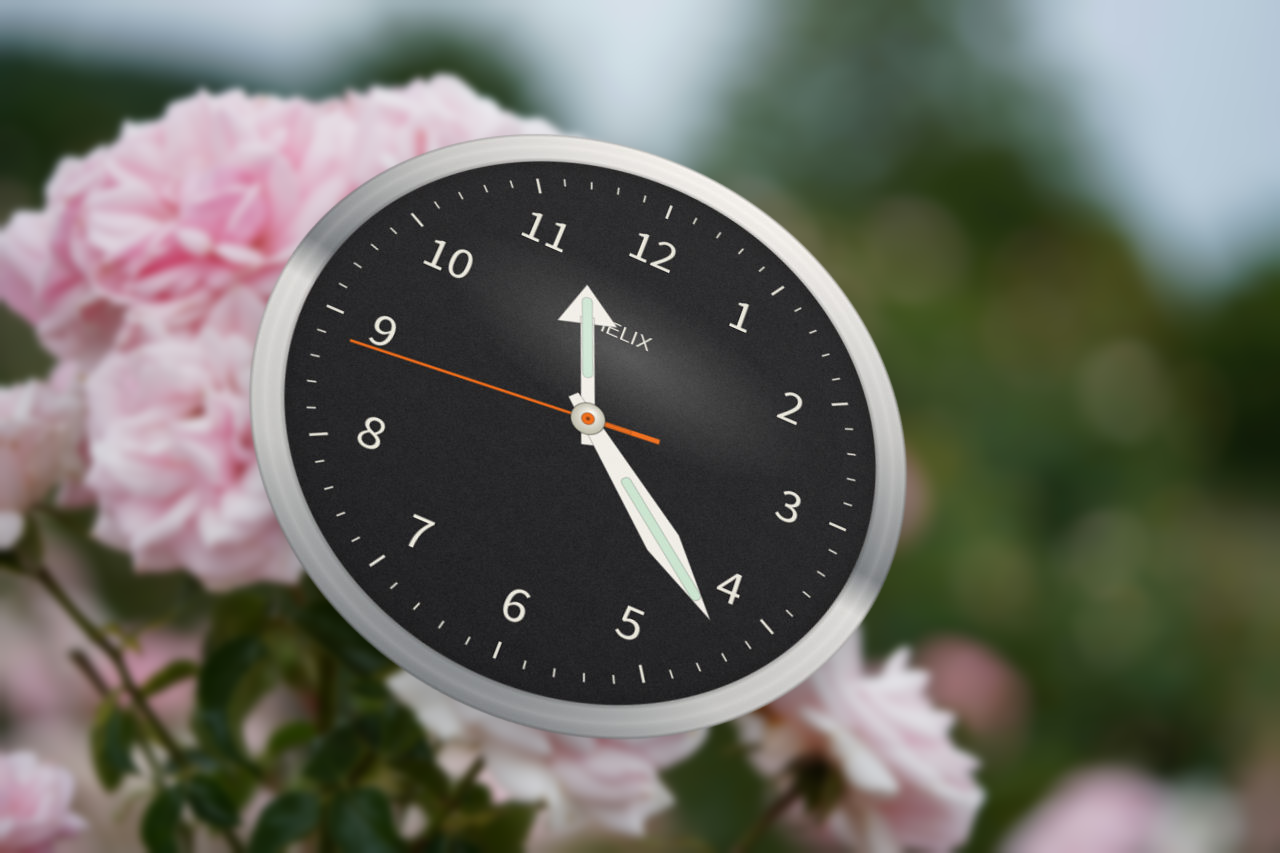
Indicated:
h=11 m=21 s=44
